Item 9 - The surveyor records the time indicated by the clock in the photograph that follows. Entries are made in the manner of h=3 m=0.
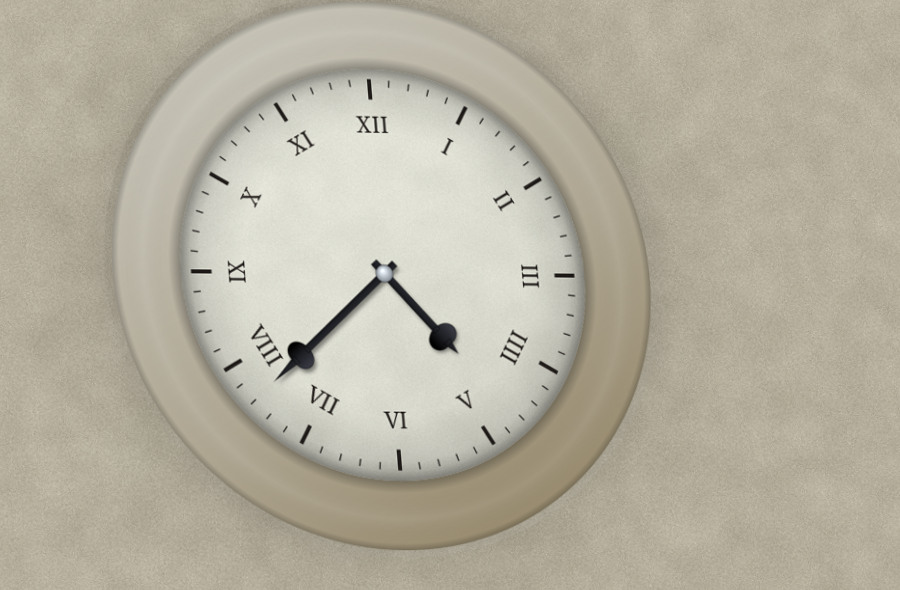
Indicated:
h=4 m=38
